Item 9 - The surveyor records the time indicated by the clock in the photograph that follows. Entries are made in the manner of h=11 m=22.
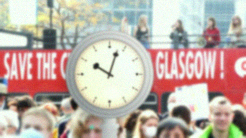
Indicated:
h=10 m=3
